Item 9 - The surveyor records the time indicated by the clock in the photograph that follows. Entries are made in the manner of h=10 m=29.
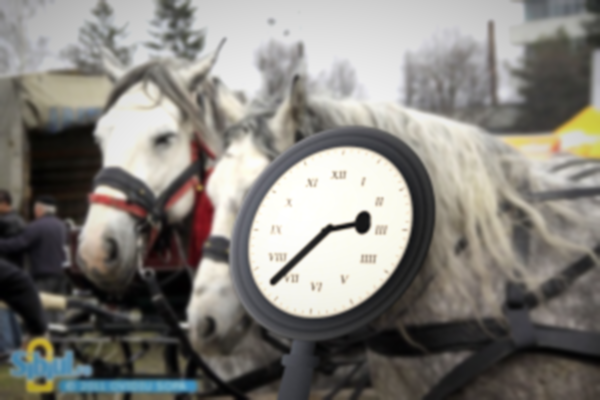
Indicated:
h=2 m=37
